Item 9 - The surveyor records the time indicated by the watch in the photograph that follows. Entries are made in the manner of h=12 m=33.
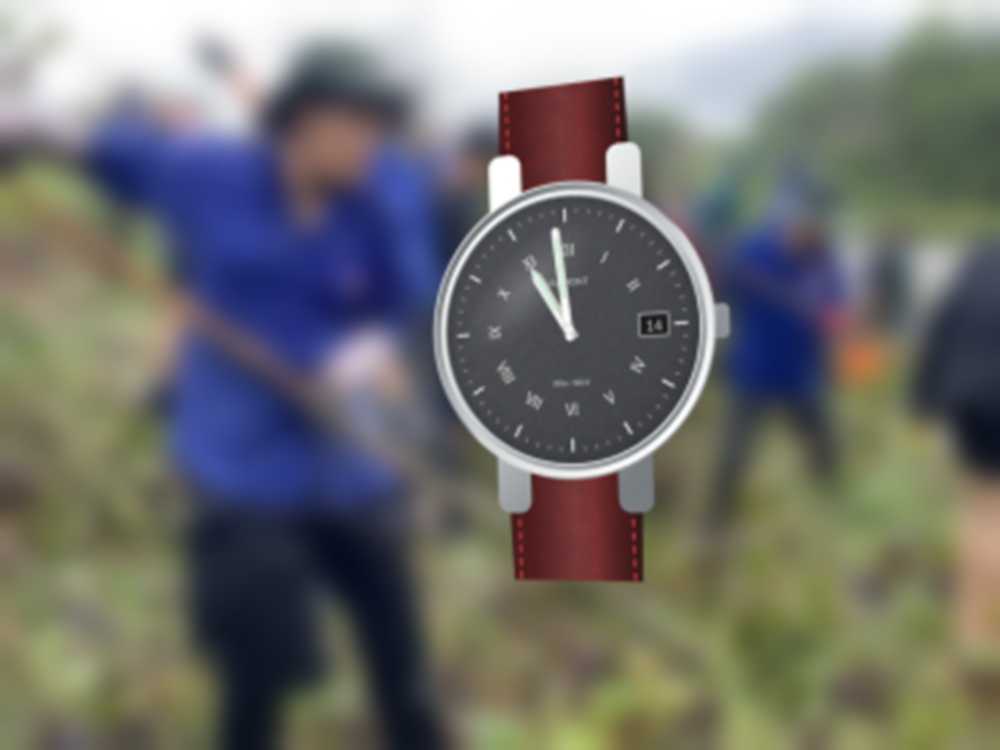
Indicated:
h=10 m=59
